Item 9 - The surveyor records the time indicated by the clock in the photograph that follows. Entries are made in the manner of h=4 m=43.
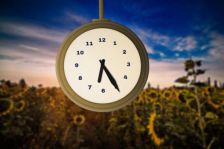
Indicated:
h=6 m=25
